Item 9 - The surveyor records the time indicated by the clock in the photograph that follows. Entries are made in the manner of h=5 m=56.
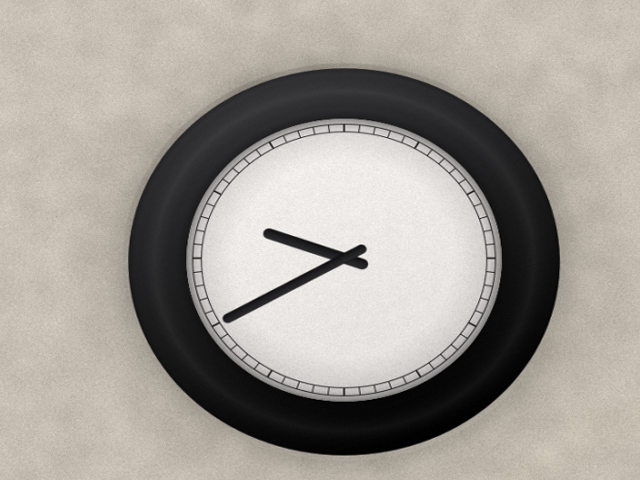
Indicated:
h=9 m=40
